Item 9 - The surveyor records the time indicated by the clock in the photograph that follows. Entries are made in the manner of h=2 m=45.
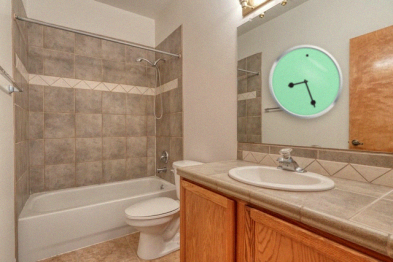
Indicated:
h=8 m=26
